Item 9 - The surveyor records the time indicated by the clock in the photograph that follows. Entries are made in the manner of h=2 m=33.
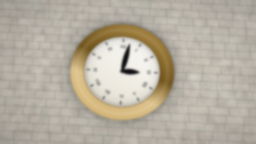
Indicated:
h=3 m=2
